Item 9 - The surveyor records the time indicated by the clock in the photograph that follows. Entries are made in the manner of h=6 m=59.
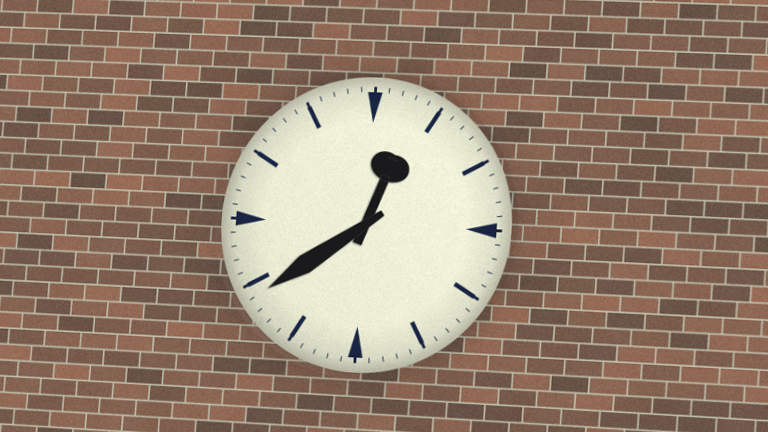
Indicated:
h=12 m=39
